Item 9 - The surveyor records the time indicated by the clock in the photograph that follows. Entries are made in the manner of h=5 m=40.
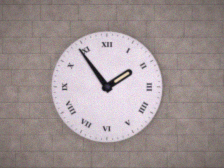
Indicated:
h=1 m=54
